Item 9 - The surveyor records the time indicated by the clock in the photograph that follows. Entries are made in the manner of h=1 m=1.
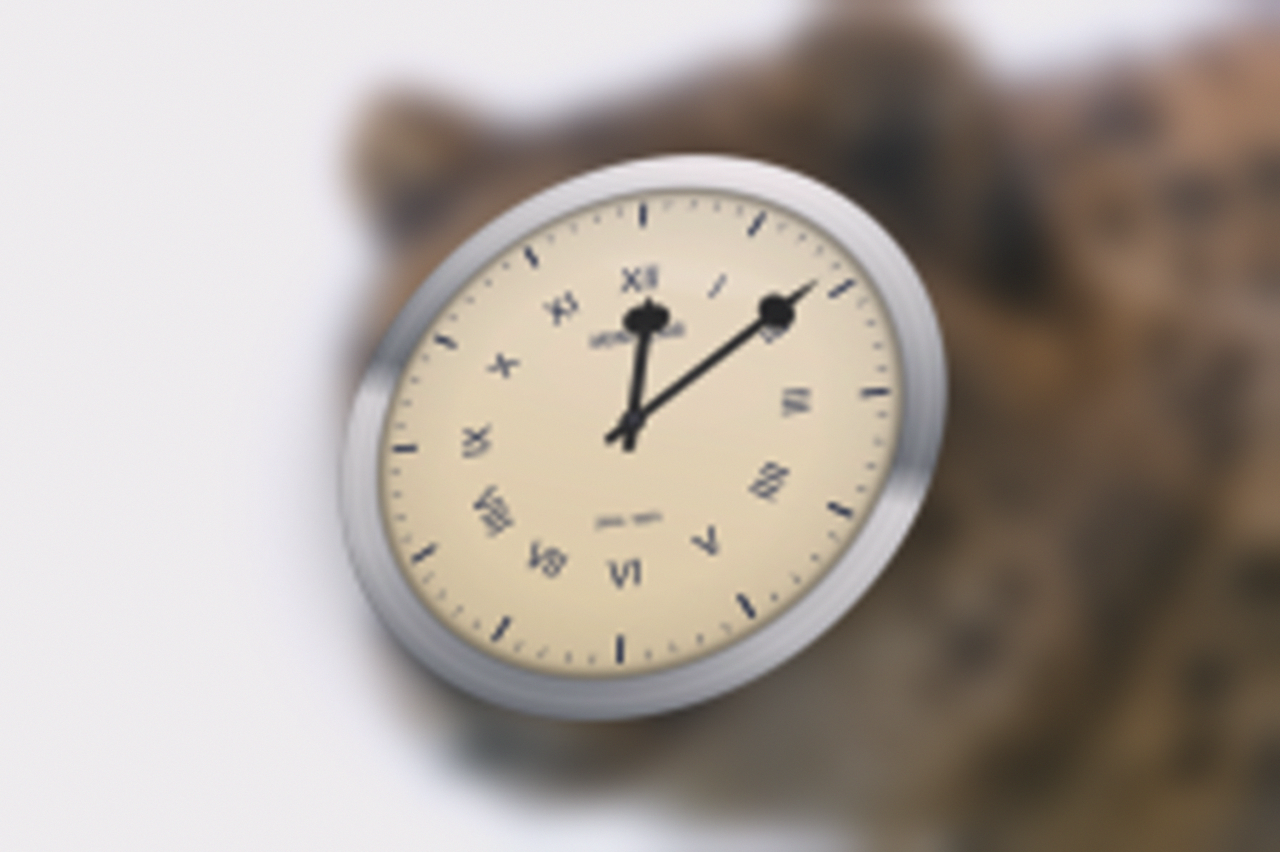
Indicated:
h=12 m=9
